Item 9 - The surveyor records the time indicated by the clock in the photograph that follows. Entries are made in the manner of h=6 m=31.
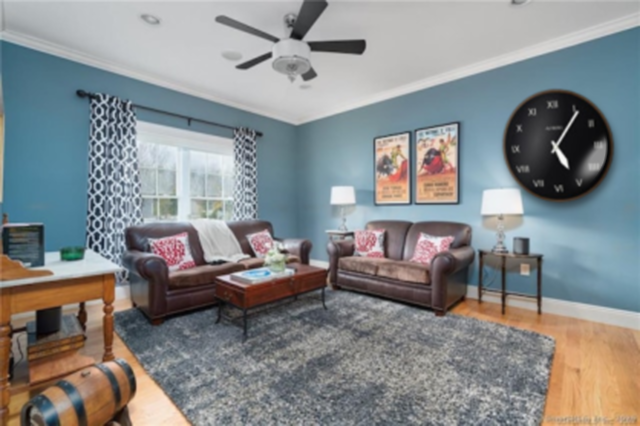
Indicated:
h=5 m=6
